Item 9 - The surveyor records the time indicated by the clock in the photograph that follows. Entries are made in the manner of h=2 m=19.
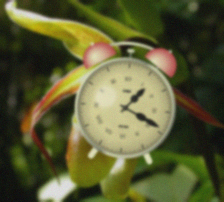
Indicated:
h=1 m=19
